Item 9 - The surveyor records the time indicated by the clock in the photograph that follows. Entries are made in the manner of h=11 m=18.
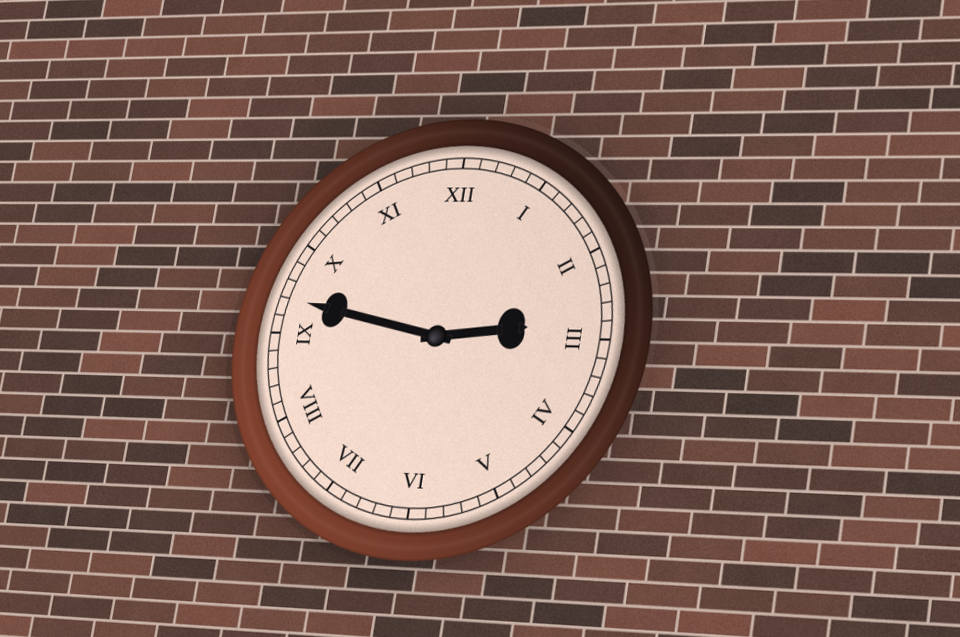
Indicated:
h=2 m=47
